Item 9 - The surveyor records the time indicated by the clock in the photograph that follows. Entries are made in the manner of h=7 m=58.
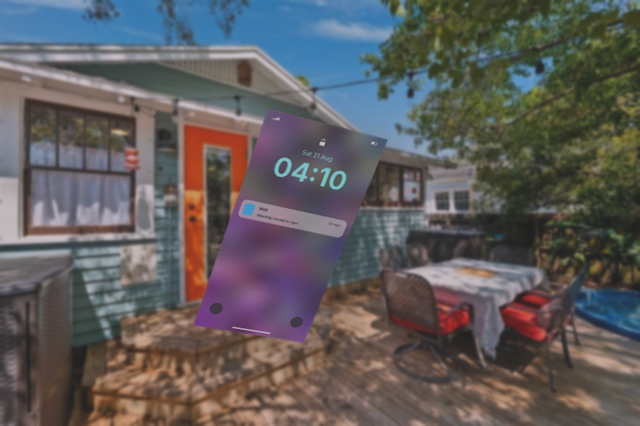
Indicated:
h=4 m=10
